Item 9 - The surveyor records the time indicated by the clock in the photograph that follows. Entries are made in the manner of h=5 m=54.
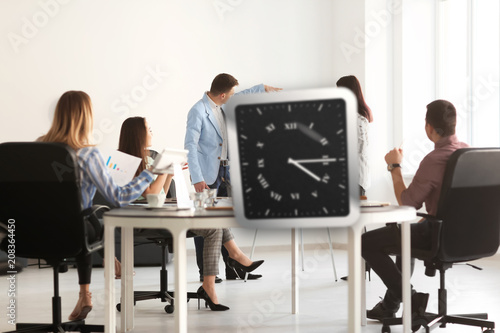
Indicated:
h=4 m=15
